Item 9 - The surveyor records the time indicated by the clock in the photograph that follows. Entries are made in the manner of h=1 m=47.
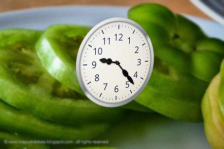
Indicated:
h=9 m=23
